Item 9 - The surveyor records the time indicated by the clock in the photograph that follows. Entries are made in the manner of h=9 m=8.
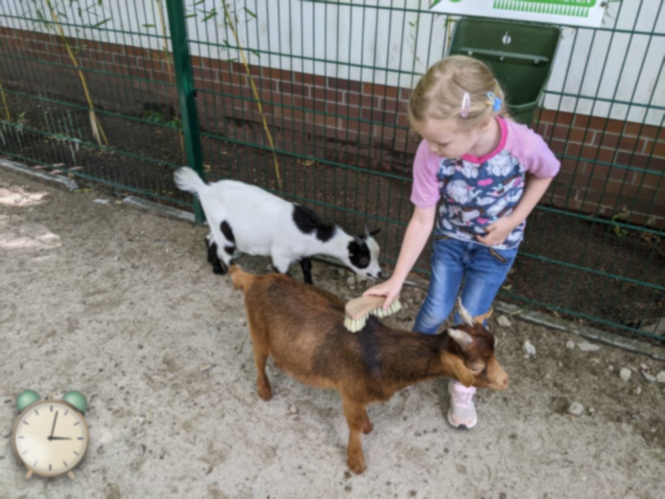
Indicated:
h=3 m=2
